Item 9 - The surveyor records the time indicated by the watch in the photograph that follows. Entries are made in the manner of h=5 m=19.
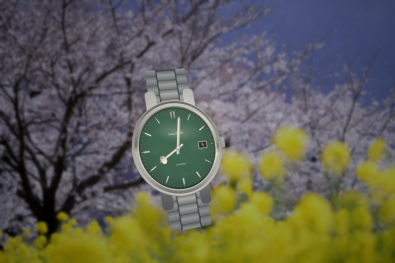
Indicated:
h=8 m=2
